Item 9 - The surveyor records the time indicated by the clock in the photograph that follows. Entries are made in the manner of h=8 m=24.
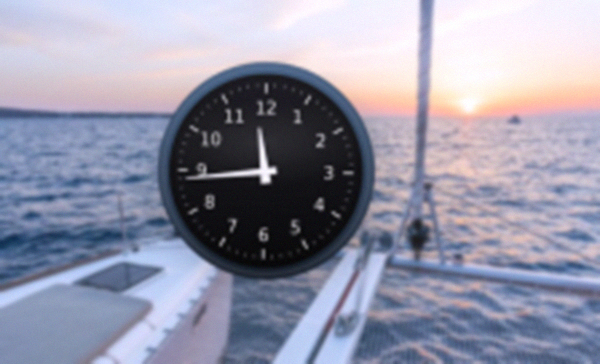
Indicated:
h=11 m=44
